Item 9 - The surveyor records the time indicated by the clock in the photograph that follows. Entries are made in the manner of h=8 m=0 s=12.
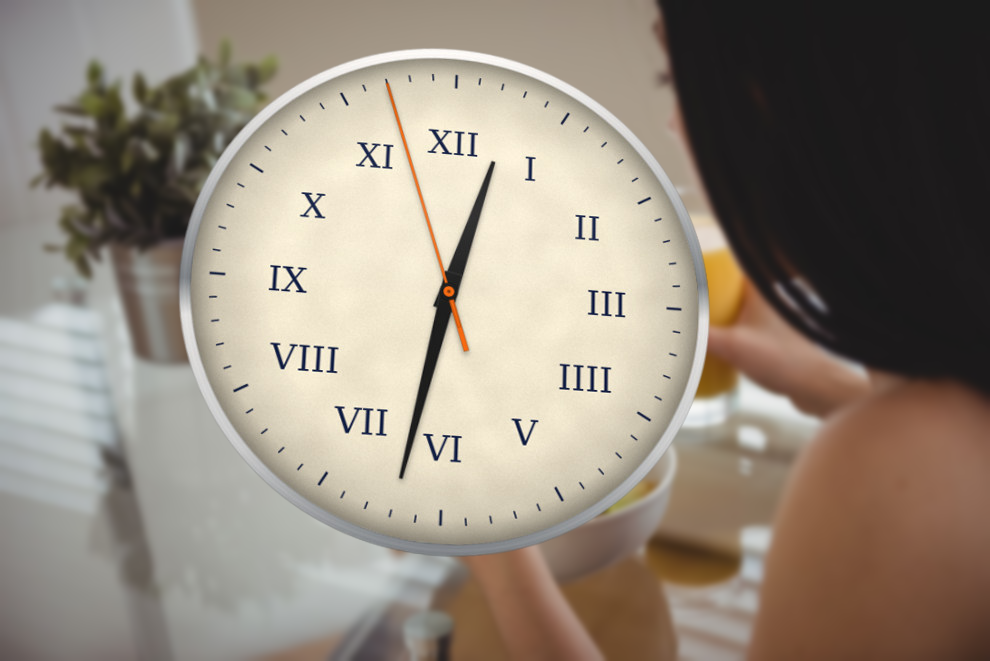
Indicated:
h=12 m=31 s=57
